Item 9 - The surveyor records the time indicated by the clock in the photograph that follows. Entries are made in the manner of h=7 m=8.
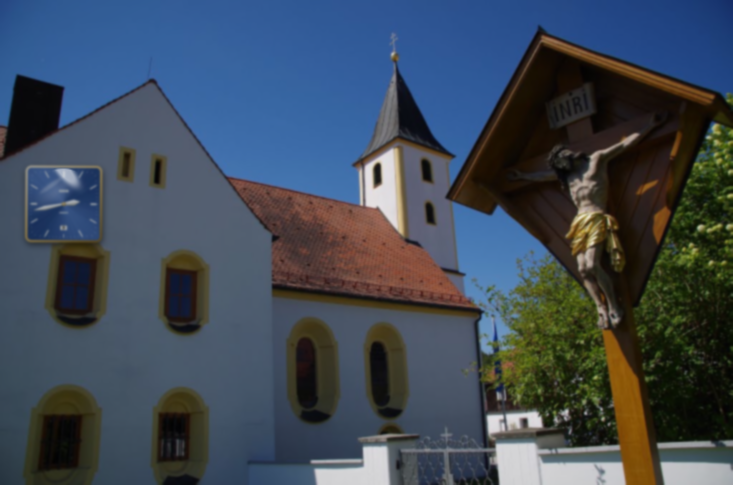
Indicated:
h=2 m=43
